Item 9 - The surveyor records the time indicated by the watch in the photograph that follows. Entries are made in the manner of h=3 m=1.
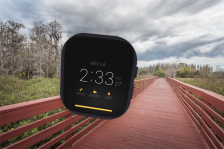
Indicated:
h=2 m=33
